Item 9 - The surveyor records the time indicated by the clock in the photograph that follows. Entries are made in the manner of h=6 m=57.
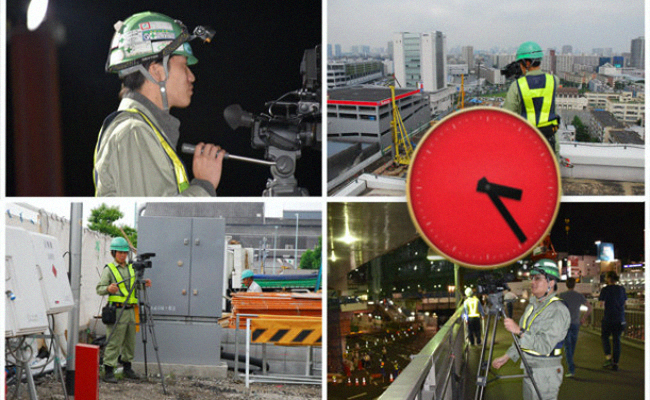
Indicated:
h=3 m=24
